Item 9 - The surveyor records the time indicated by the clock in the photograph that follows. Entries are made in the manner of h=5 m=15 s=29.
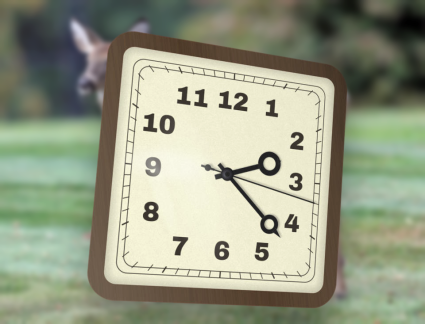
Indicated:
h=2 m=22 s=17
